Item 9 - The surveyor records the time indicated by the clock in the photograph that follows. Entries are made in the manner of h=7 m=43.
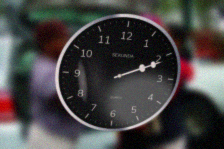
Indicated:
h=2 m=11
